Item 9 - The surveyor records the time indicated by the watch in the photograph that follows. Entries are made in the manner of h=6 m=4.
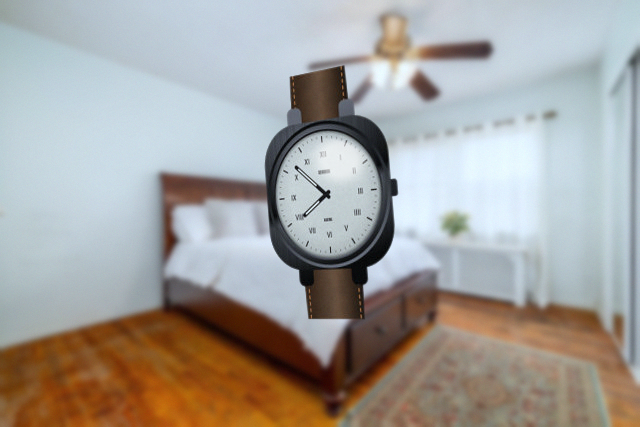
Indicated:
h=7 m=52
